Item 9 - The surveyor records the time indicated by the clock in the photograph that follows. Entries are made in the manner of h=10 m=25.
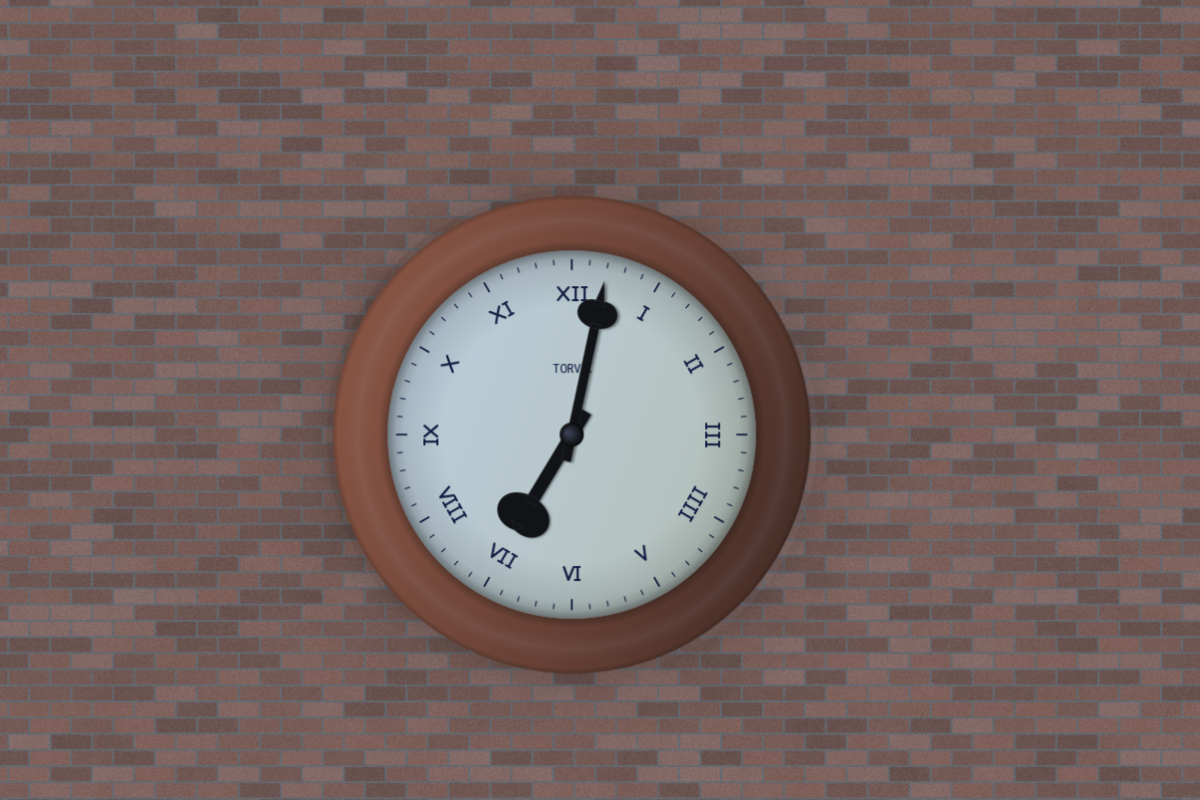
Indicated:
h=7 m=2
